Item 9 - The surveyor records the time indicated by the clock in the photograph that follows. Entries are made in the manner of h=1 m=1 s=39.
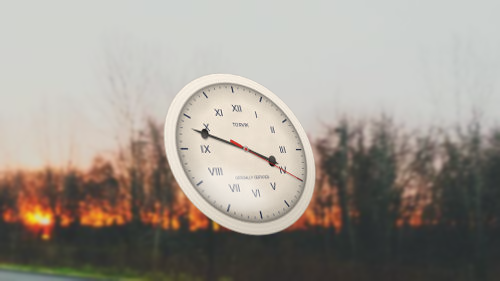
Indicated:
h=3 m=48 s=20
